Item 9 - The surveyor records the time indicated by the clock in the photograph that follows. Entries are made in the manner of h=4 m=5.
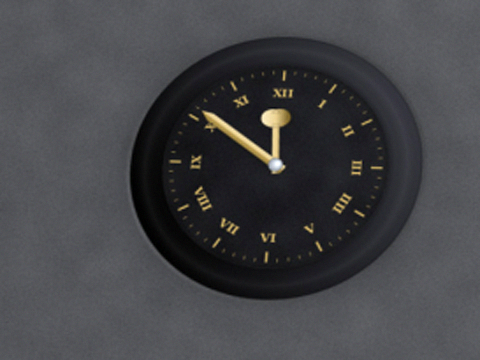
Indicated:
h=11 m=51
